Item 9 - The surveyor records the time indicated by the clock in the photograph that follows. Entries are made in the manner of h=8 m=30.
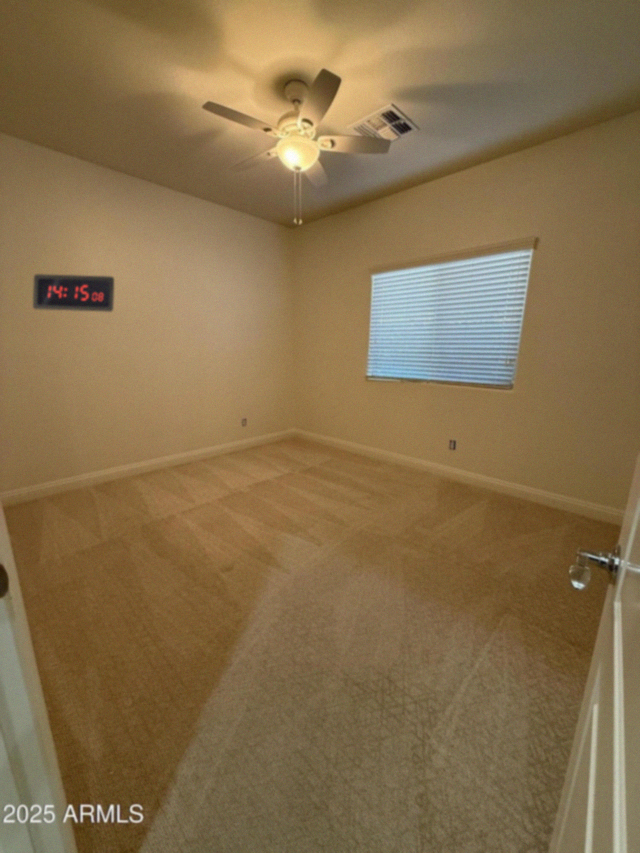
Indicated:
h=14 m=15
